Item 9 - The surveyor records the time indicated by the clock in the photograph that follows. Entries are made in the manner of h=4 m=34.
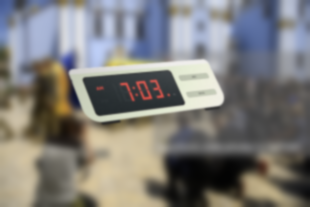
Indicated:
h=7 m=3
